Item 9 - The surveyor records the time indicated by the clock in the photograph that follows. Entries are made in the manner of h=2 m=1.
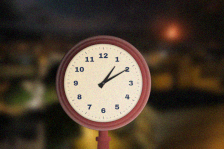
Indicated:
h=1 m=10
